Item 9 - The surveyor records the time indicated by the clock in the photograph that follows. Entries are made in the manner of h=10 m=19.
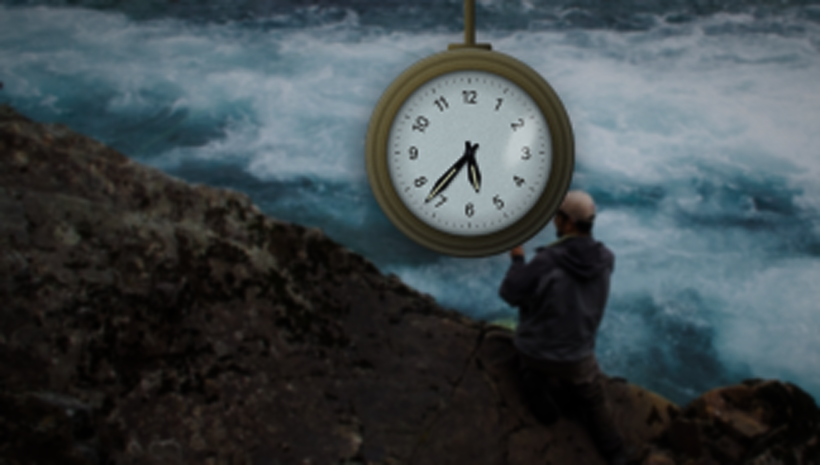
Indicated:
h=5 m=37
